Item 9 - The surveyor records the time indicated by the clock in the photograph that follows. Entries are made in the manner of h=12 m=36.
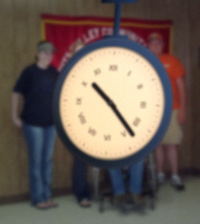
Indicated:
h=10 m=23
